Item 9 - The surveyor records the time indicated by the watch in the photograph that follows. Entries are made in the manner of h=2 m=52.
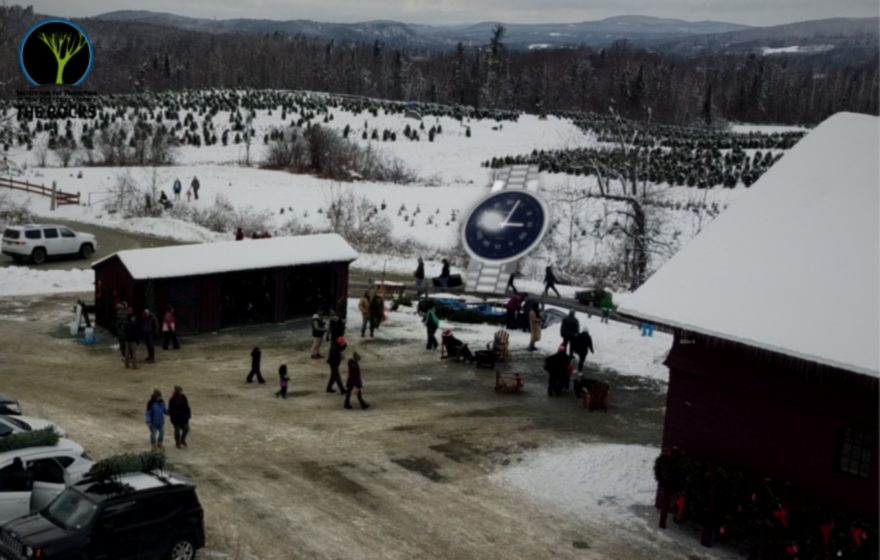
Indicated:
h=3 m=3
